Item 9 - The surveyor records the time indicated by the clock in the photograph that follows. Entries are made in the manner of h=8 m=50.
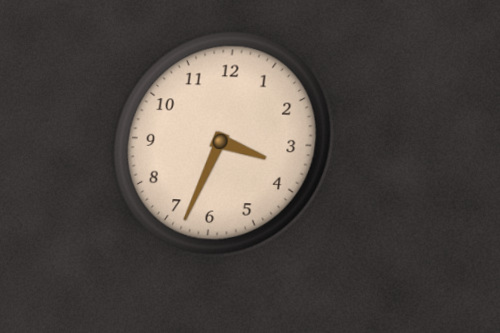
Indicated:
h=3 m=33
